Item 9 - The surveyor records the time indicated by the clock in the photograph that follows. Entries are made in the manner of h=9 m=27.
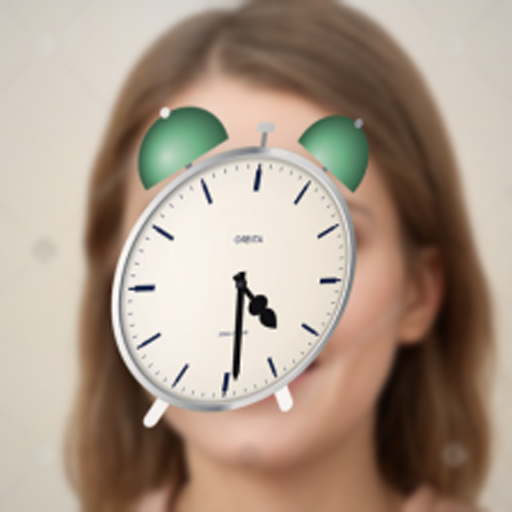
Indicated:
h=4 m=29
